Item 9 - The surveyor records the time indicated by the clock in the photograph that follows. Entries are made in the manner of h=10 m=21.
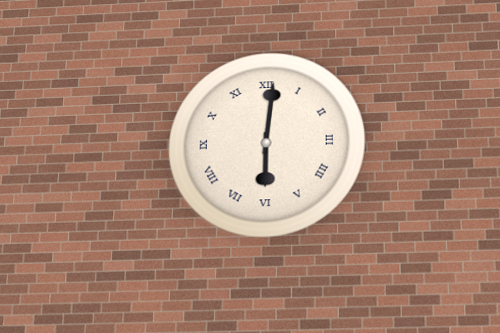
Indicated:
h=6 m=1
